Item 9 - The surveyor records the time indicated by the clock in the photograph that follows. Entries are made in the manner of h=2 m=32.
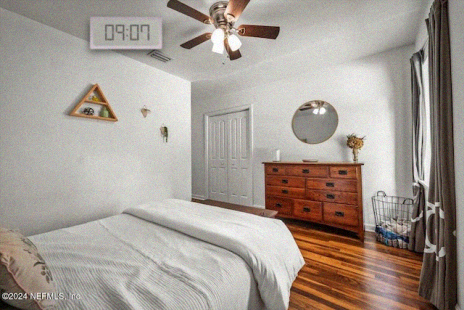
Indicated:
h=9 m=7
